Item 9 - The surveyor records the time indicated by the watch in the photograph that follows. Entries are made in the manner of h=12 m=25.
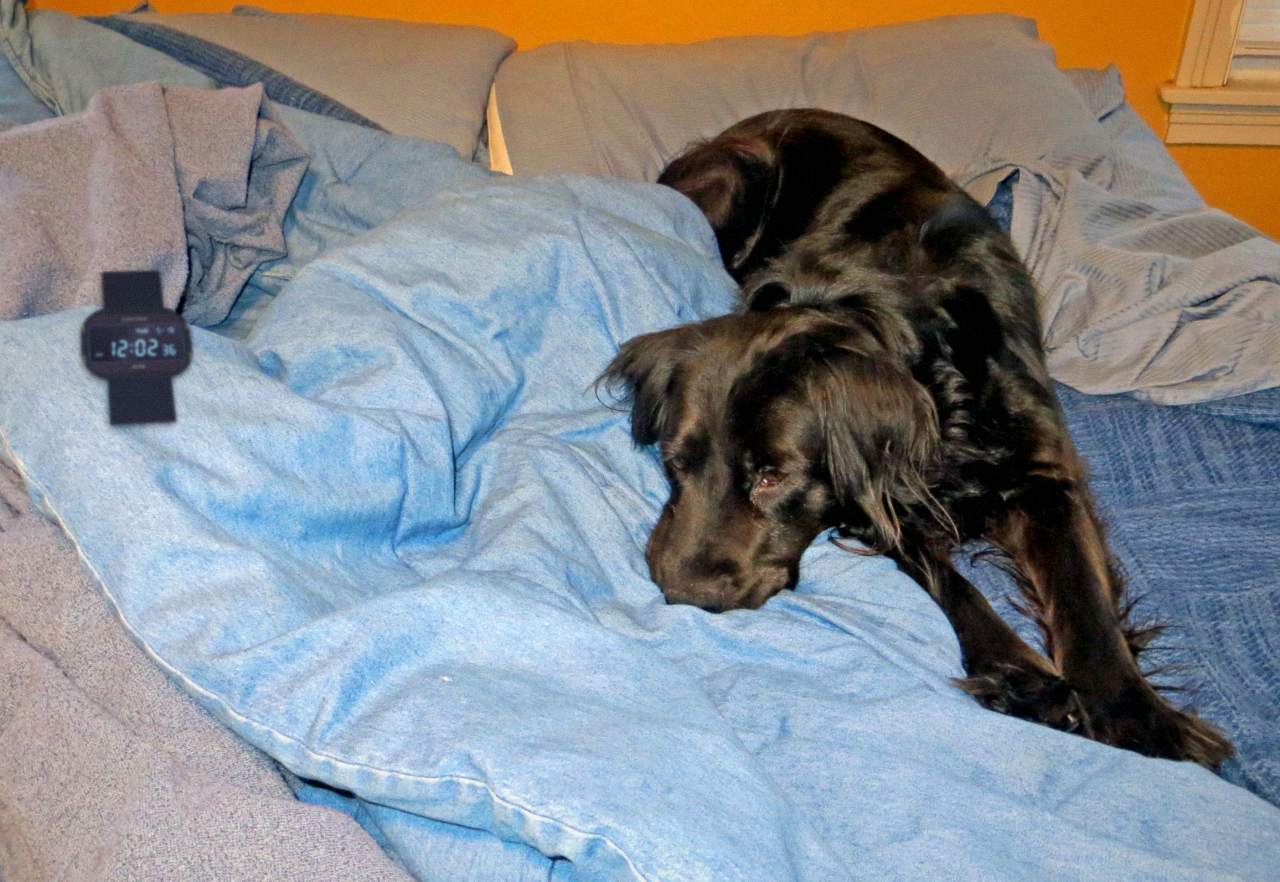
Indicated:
h=12 m=2
